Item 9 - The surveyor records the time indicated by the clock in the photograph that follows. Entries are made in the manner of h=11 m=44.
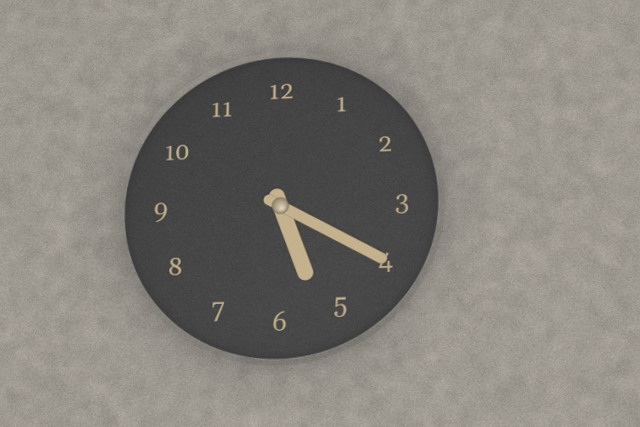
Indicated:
h=5 m=20
